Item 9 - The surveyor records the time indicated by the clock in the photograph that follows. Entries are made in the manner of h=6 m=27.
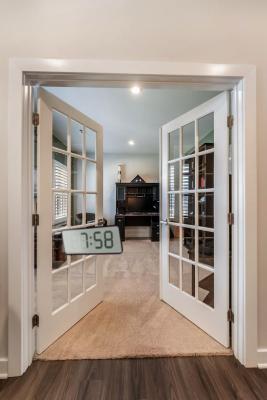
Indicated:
h=7 m=58
